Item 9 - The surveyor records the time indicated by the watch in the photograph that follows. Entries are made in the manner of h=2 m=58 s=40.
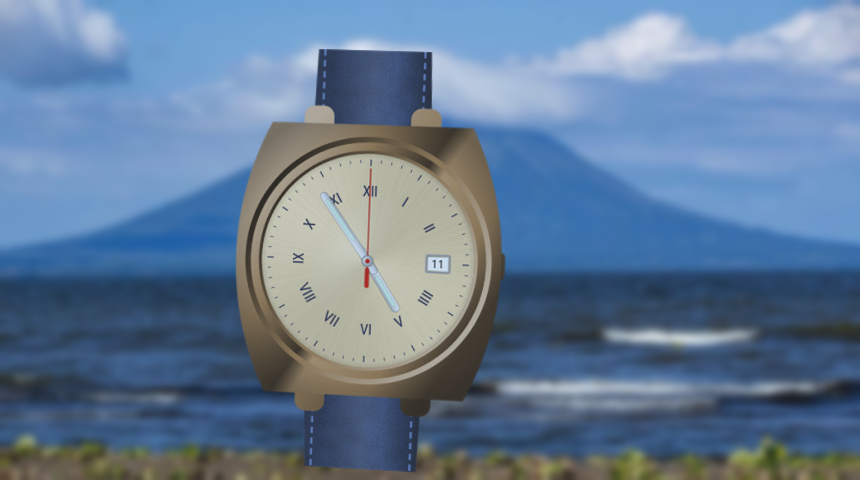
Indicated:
h=4 m=54 s=0
